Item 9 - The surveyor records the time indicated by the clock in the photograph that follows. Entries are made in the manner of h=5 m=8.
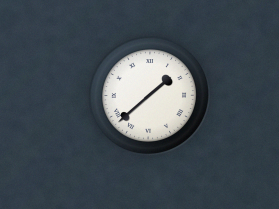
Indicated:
h=1 m=38
